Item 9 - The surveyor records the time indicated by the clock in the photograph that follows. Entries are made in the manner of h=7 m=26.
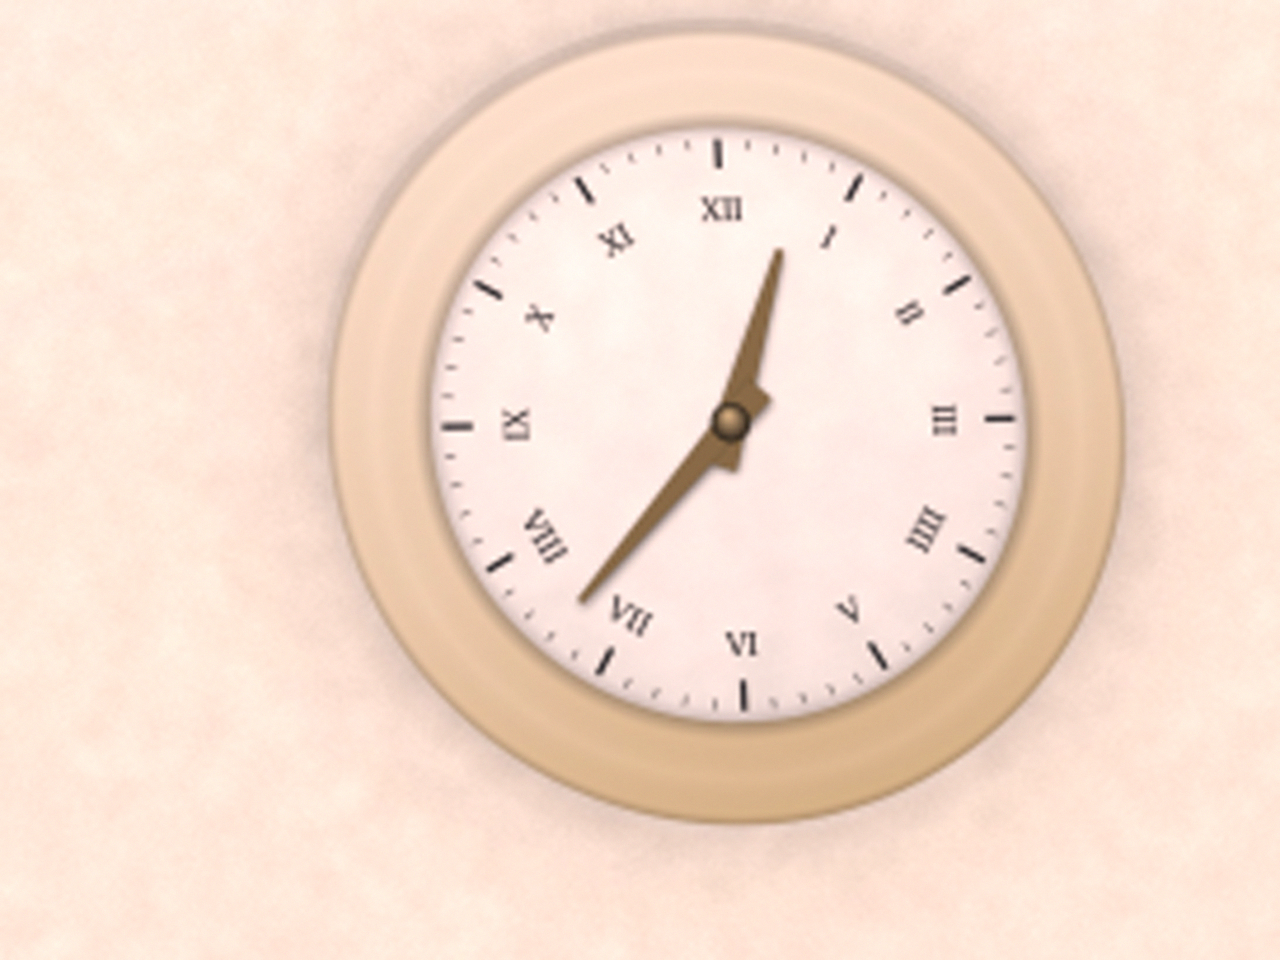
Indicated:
h=12 m=37
